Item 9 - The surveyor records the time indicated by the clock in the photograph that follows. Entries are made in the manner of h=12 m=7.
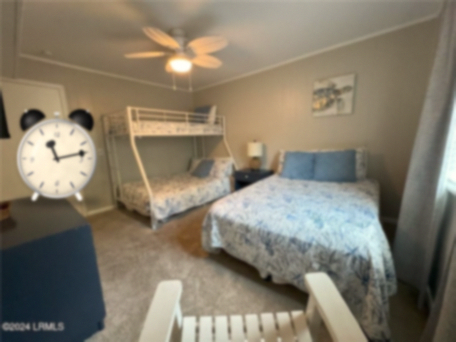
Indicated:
h=11 m=13
